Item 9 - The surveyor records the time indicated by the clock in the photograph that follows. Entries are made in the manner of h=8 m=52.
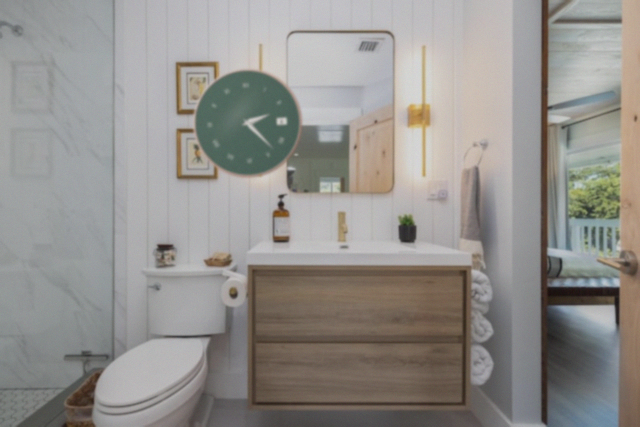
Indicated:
h=2 m=23
